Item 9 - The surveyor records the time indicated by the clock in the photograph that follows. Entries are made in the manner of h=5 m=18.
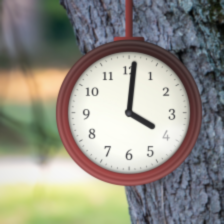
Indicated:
h=4 m=1
